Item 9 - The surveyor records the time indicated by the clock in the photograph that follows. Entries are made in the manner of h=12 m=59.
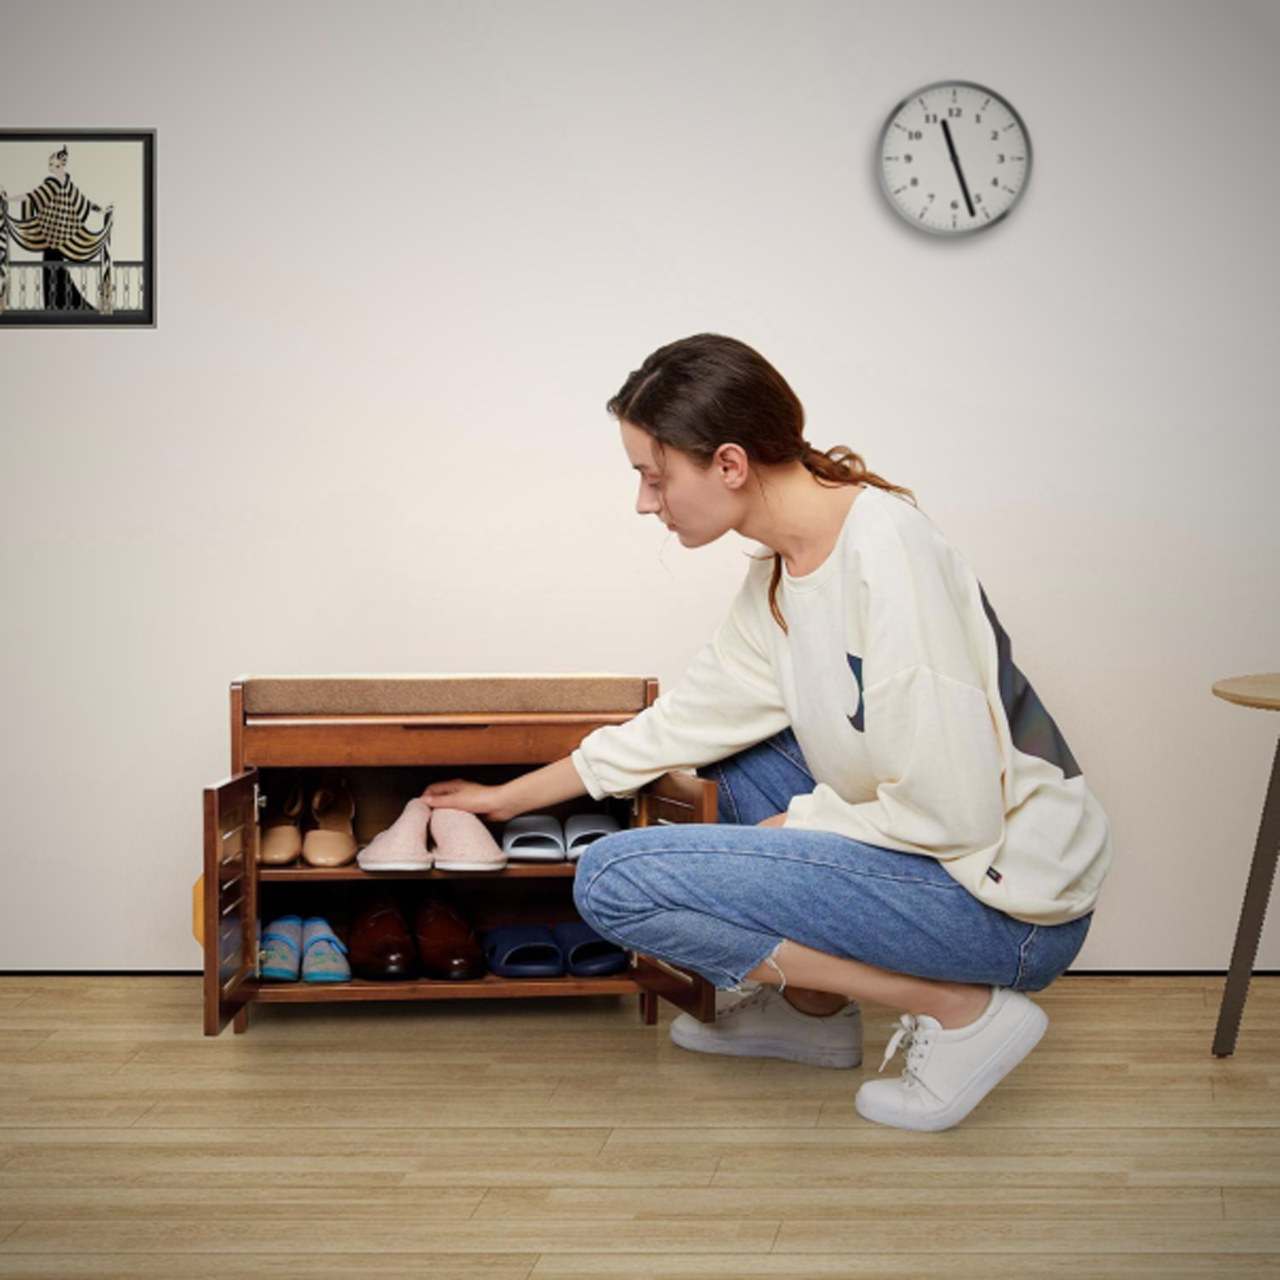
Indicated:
h=11 m=27
